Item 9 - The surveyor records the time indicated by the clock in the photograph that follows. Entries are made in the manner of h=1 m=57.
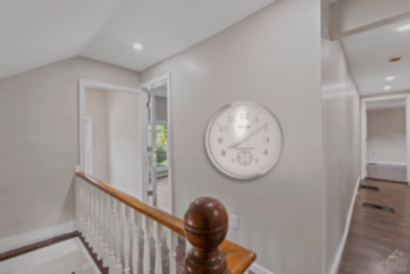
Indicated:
h=8 m=9
